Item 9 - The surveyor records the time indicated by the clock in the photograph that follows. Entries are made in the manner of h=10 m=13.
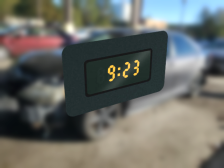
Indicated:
h=9 m=23
